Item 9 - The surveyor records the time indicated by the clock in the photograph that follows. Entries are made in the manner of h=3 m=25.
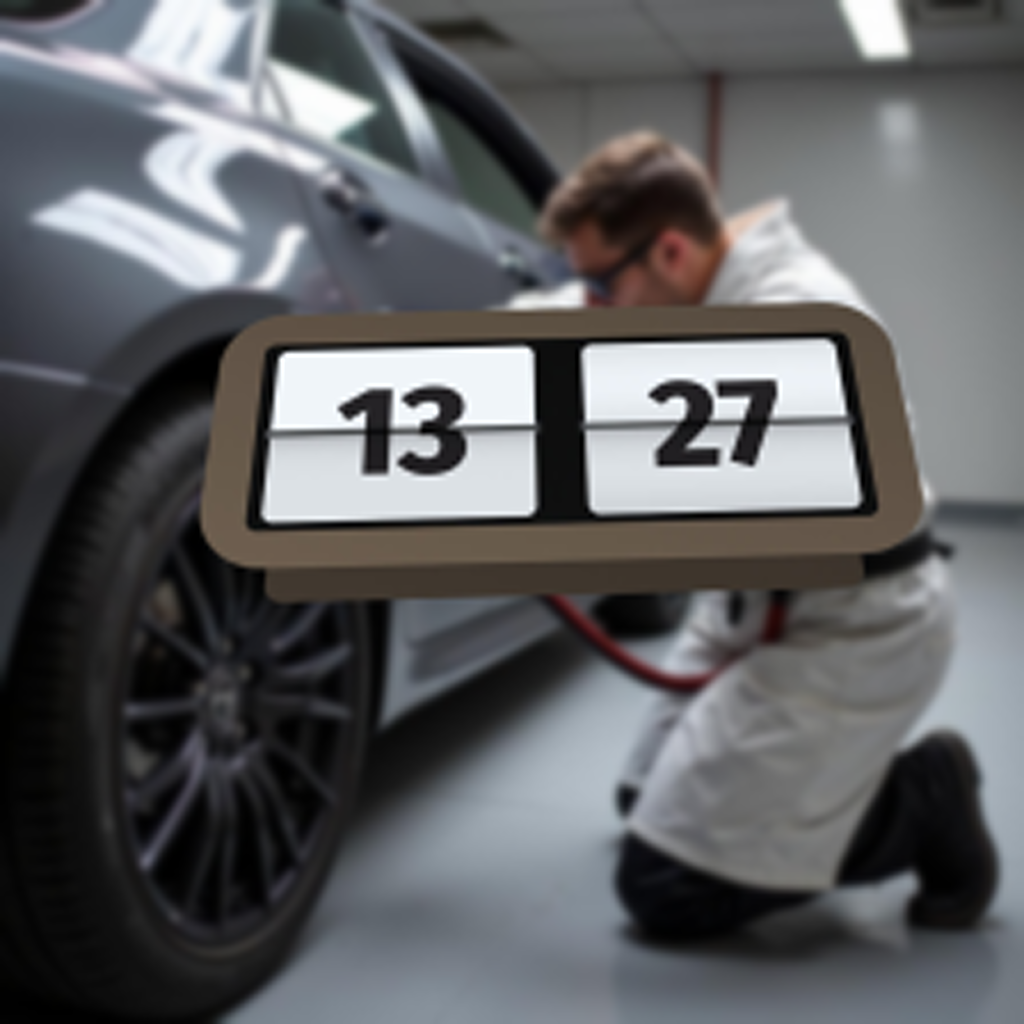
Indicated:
h=13 m=27
